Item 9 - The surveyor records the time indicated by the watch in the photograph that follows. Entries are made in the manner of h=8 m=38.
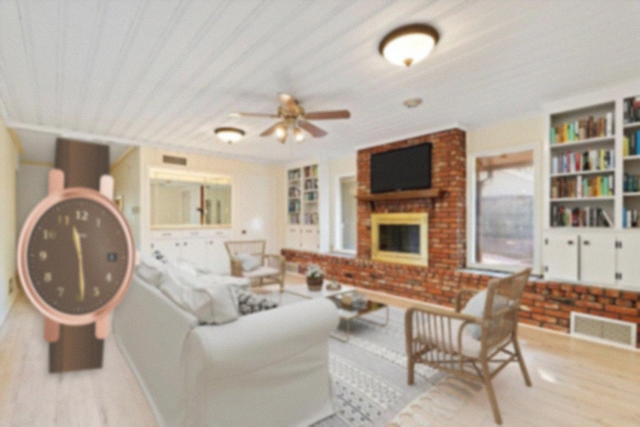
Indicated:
h=11 m=29
